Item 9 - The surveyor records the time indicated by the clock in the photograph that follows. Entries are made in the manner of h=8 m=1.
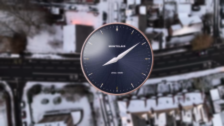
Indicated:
h=8 m=9
